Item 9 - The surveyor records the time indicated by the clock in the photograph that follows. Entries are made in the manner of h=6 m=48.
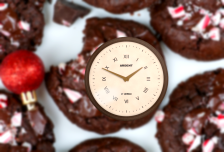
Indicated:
h=1 m=49
